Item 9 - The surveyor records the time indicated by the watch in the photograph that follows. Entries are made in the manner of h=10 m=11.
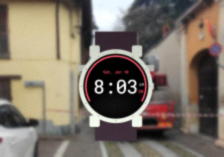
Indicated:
h=8 m=3
